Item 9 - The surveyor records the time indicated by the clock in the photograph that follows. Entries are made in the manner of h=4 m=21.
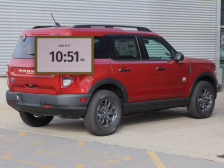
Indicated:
h=10 m=51
